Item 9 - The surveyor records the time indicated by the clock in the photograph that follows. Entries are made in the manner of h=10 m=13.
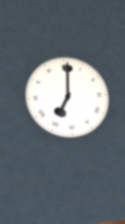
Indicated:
h=7 m=1
